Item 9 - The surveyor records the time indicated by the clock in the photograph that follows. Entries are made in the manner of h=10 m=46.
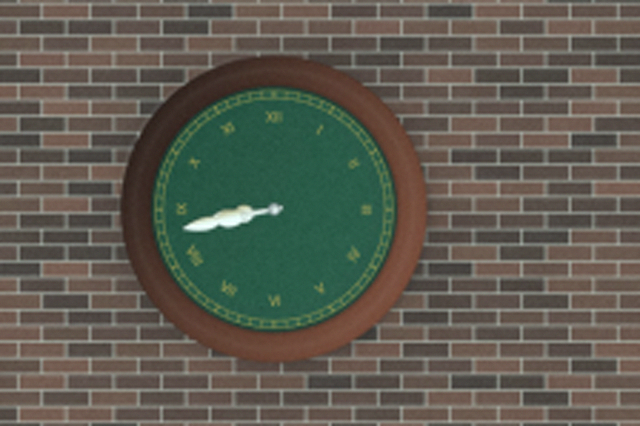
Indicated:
h=8 m=43
